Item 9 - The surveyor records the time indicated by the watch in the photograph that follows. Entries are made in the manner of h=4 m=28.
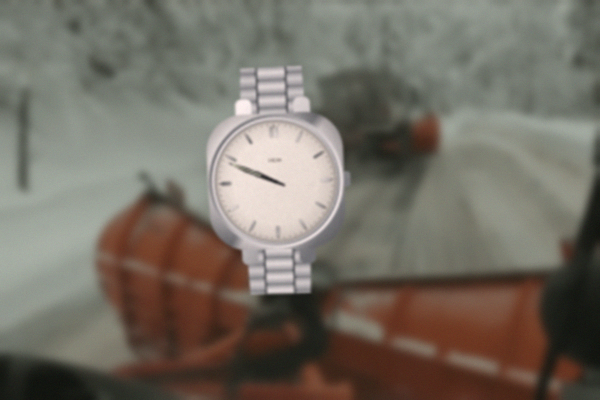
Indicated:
h=9 m=49
